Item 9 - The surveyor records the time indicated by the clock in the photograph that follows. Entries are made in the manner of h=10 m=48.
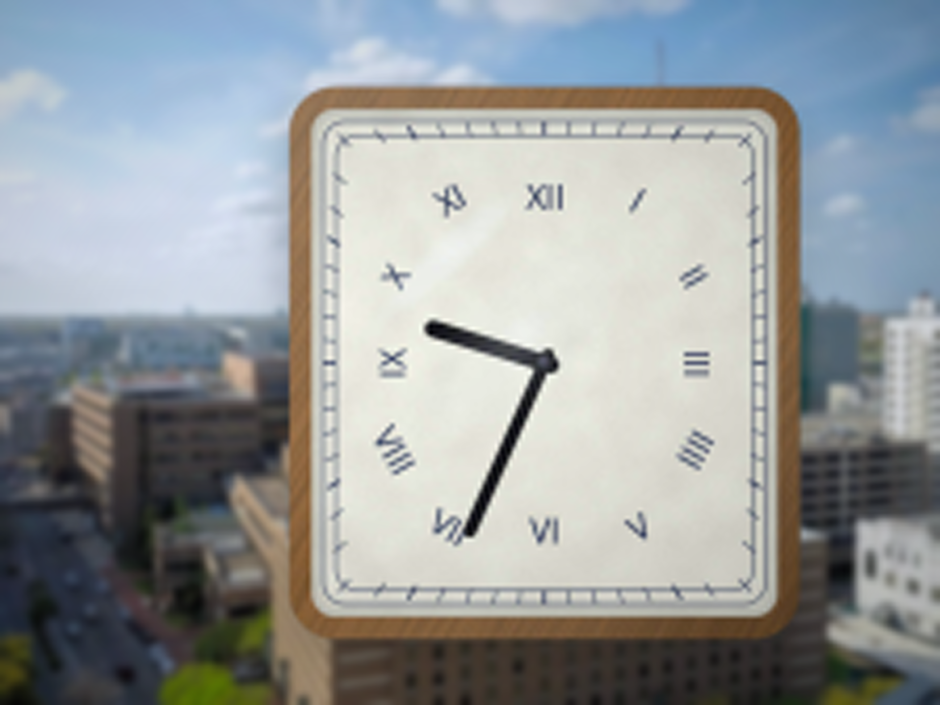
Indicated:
h=9 m=34
